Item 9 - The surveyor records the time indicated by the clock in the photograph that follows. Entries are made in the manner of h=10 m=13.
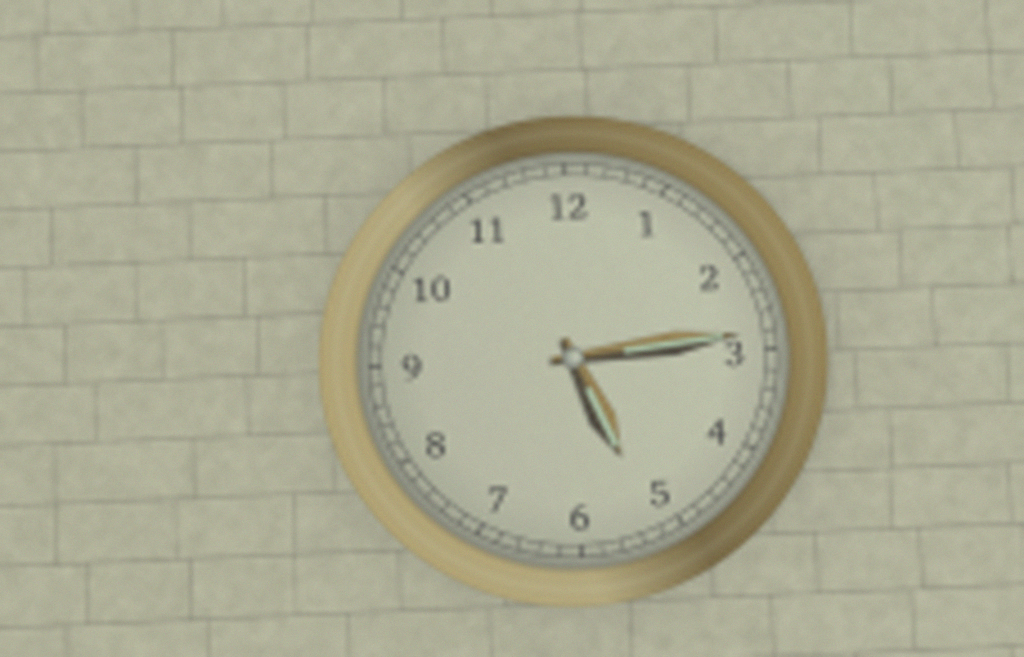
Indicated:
h=5 m=14
